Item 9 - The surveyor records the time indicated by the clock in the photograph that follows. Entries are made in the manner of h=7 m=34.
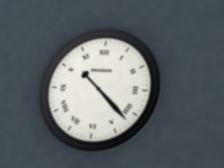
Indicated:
h=10 m=22
